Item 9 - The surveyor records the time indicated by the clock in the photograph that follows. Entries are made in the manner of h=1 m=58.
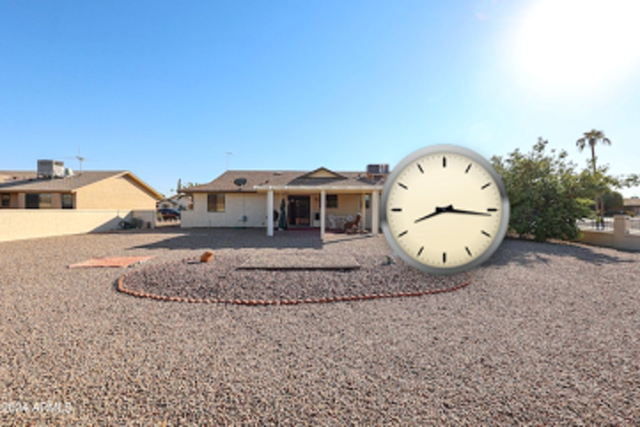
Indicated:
h=8 m=16
